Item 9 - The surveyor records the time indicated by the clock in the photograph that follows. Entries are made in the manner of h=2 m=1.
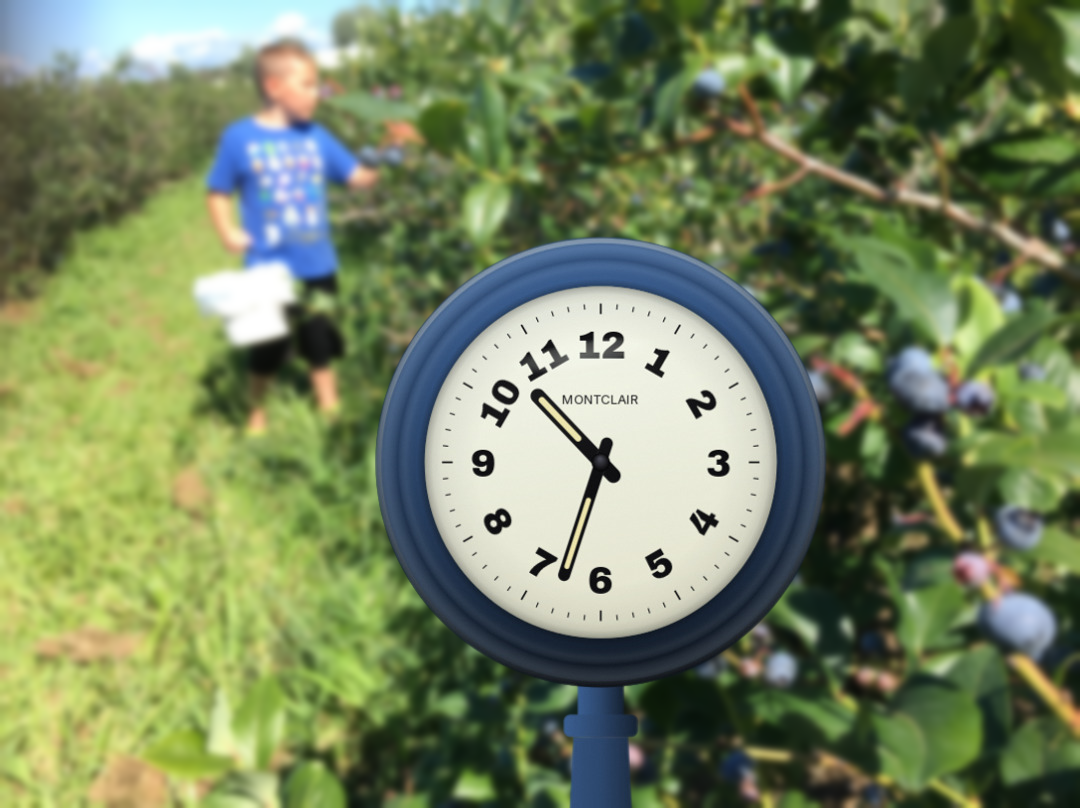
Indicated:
h=10 m=33
